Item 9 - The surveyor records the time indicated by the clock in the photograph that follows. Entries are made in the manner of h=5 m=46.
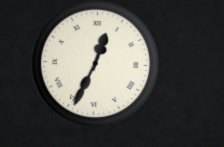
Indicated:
h=12 m=34
